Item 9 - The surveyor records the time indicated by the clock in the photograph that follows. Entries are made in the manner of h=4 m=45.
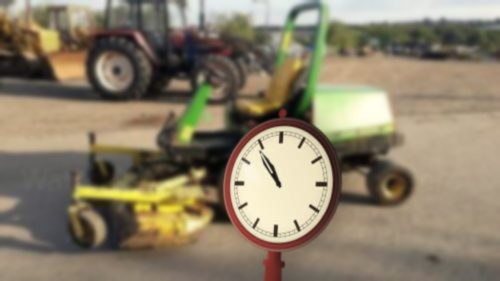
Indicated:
h=10 m=54
